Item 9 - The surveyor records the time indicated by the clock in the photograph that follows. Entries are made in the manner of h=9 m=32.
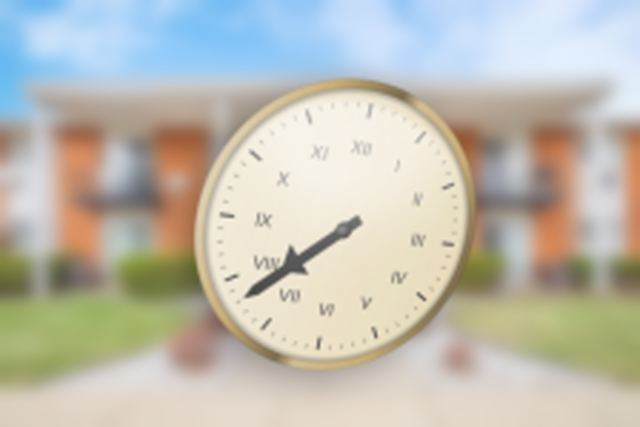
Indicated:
h=7 m=38
